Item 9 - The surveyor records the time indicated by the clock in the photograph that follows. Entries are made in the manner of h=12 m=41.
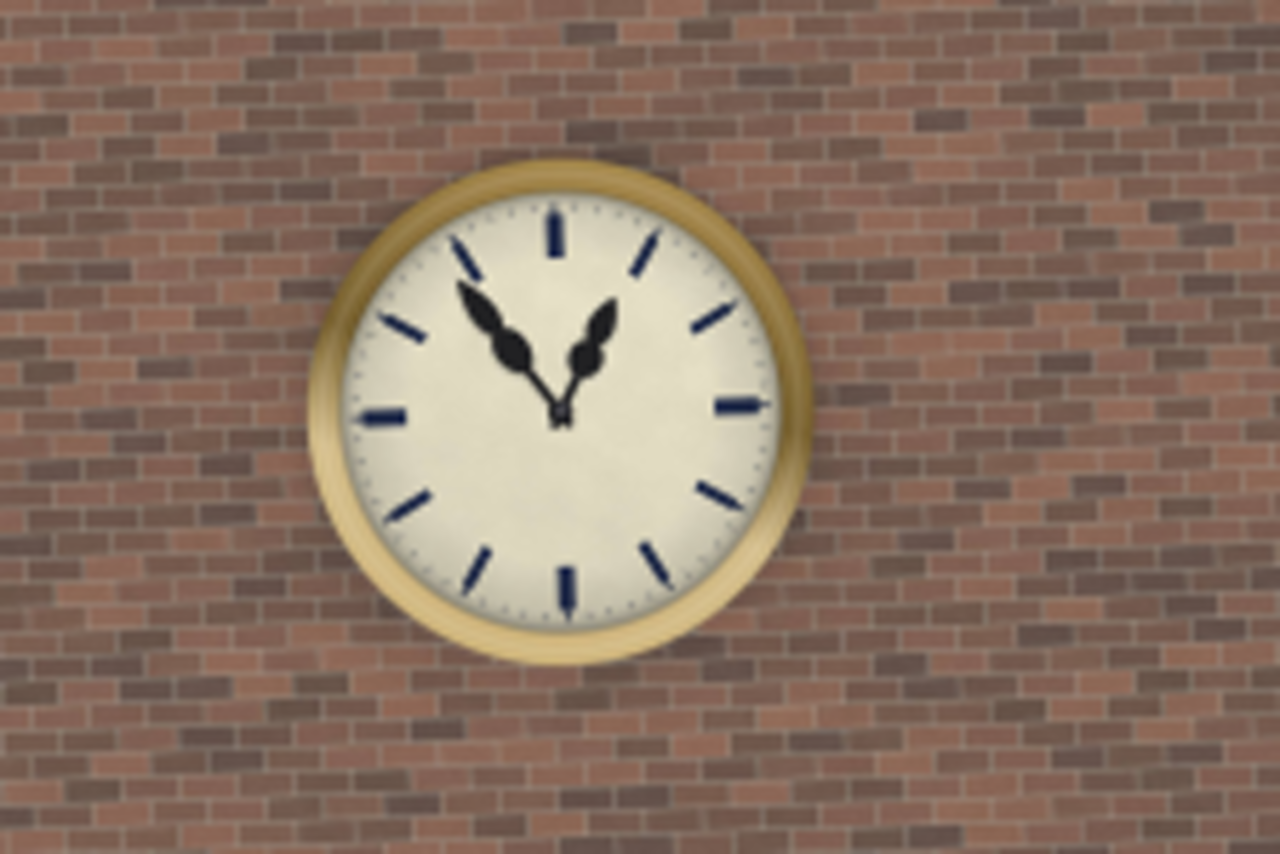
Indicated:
h=12 m=54
